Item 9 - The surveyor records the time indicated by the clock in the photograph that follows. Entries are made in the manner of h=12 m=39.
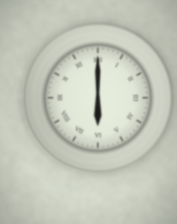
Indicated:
h=6 m=0
